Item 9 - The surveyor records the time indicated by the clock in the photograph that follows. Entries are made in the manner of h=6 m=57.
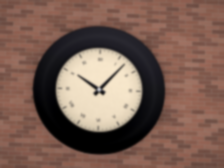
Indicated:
h=10 m=7
